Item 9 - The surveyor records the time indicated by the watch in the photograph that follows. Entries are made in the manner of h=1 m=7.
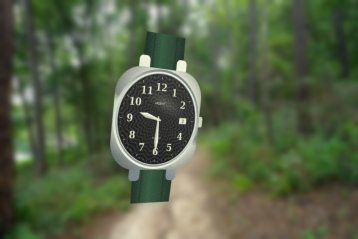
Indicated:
h=9 m=30
